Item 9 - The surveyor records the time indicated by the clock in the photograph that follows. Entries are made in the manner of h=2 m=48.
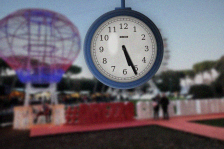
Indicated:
h=5 m=26
